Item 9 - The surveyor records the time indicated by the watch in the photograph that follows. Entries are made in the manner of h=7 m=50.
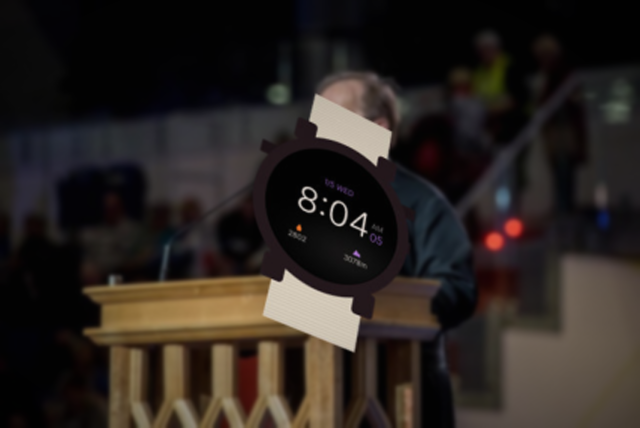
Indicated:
h=8 m=4
